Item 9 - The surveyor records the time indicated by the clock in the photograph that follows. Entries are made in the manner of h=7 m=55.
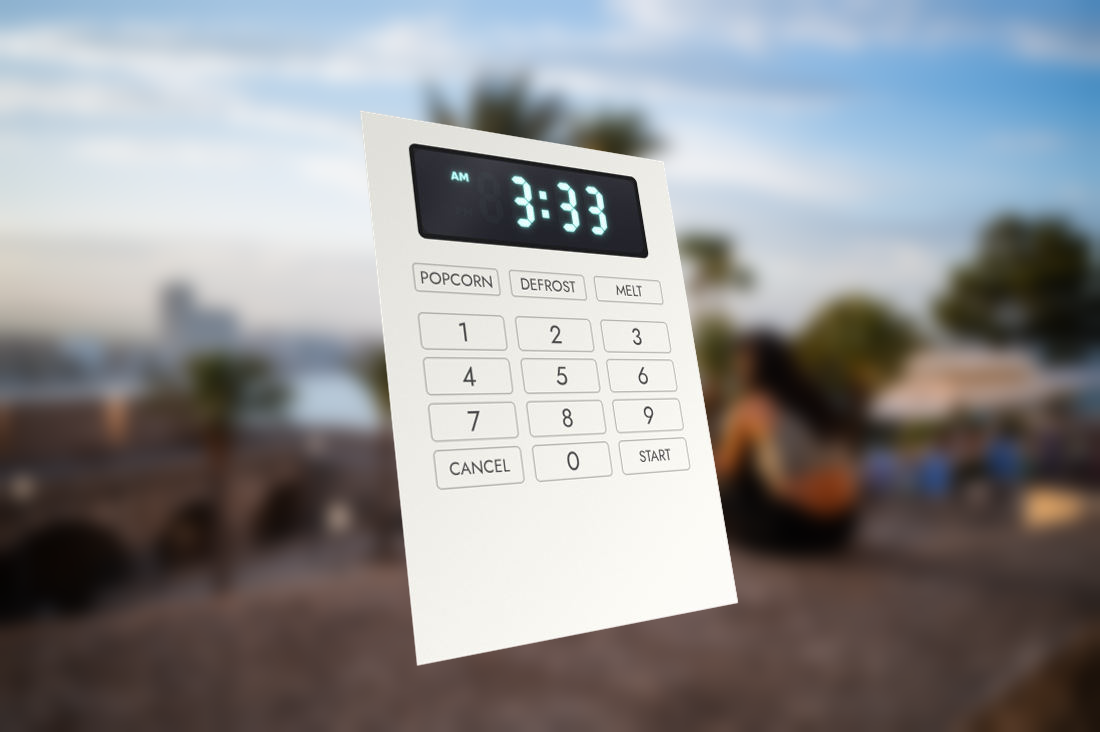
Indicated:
h=3 m=33
